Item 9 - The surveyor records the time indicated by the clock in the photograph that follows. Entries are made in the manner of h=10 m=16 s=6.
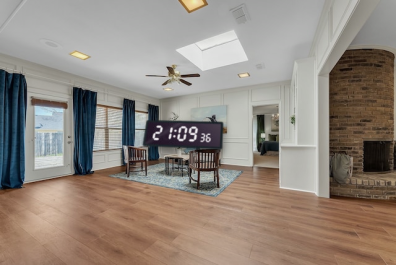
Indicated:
h=21 m=9 s=36
